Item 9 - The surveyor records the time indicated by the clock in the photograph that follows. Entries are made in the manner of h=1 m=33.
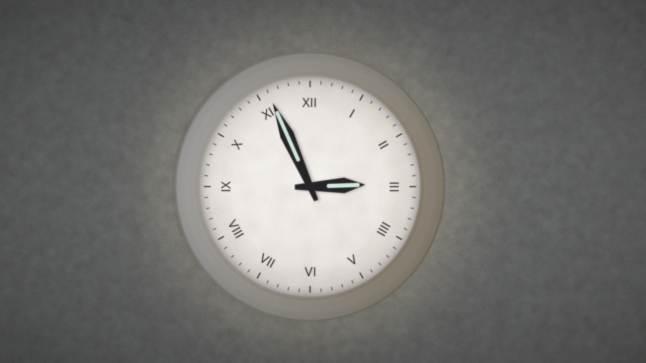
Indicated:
h=2 m=56
